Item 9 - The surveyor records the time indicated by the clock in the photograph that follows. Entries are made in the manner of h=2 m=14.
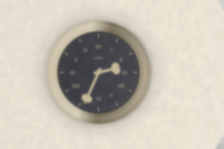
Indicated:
h=2 m=34
